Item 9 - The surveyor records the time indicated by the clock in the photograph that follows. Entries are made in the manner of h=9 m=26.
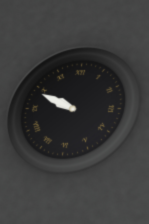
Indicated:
h=9 m=49
